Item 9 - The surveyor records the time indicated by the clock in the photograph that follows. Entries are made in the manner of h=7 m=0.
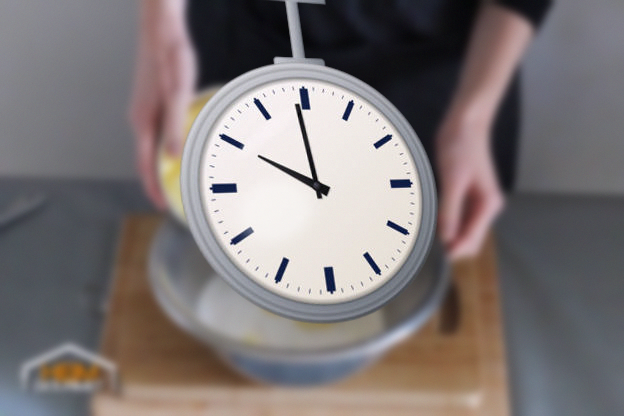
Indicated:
h=9 m=59
